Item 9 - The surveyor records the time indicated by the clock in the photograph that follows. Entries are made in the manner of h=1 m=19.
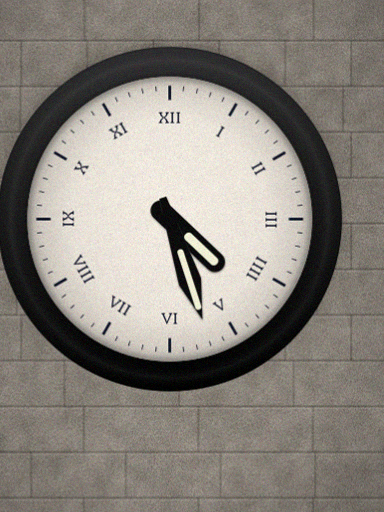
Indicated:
h=4 m=27
